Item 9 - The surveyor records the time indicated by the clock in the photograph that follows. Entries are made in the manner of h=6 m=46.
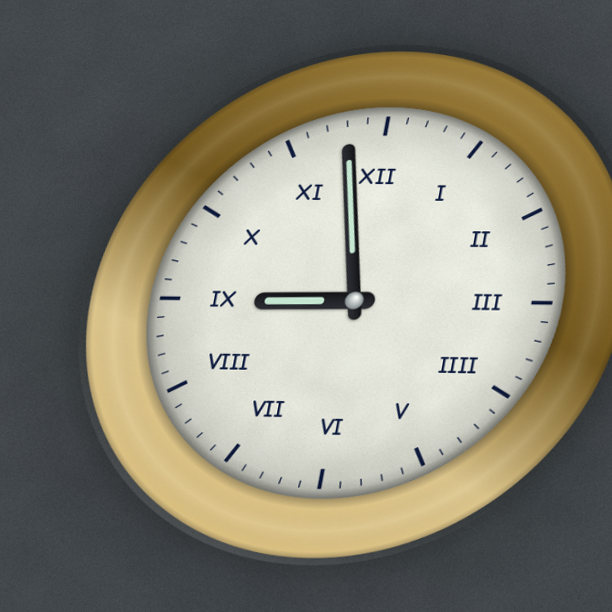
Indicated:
h=8 m=58
